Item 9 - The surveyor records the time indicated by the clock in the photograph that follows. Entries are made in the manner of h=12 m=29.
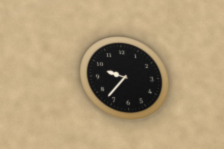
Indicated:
h=9 m=37
